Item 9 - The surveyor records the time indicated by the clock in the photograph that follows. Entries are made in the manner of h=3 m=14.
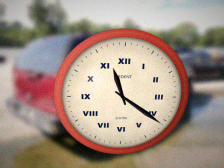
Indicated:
h=11 m=21
